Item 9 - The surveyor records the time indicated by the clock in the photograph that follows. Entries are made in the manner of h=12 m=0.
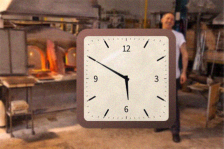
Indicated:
h=5 m=50
